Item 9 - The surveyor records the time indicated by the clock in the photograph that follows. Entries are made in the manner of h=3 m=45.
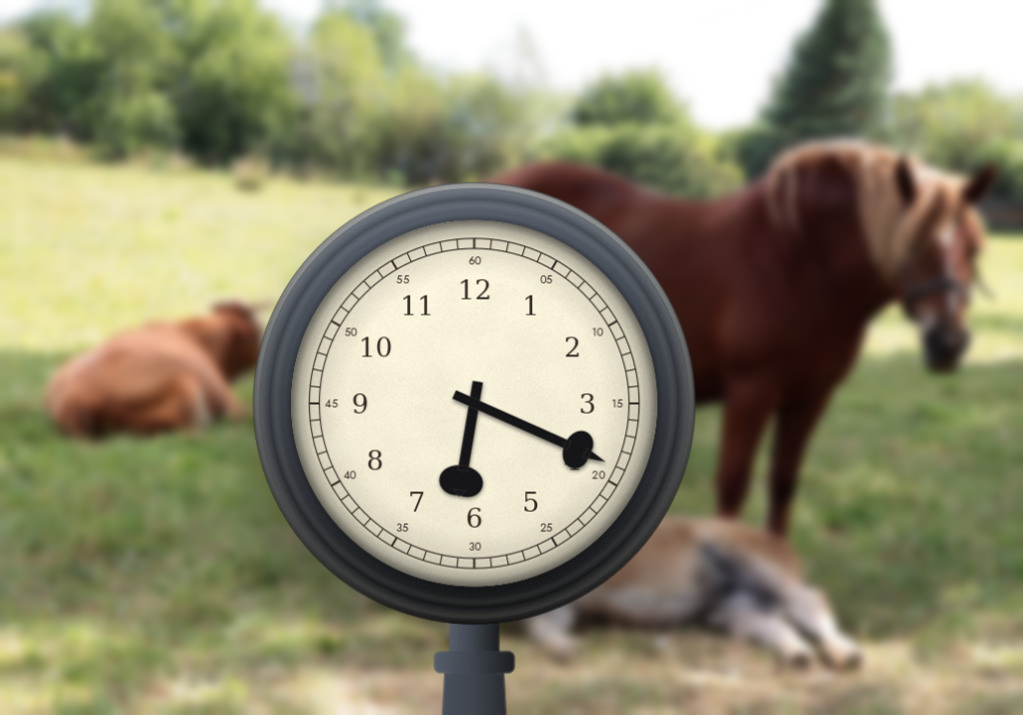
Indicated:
h=6 m=19
